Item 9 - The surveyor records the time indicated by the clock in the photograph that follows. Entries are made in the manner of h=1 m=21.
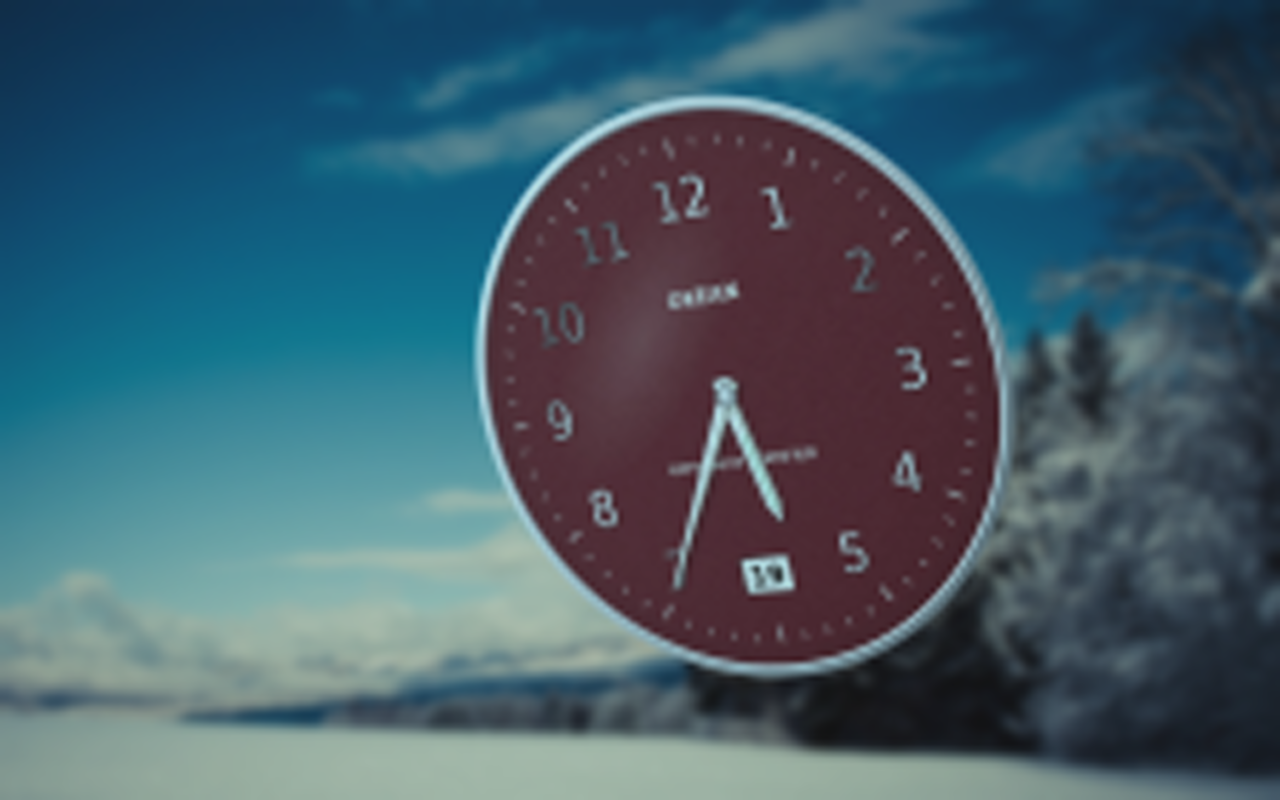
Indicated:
h=5 m=35
